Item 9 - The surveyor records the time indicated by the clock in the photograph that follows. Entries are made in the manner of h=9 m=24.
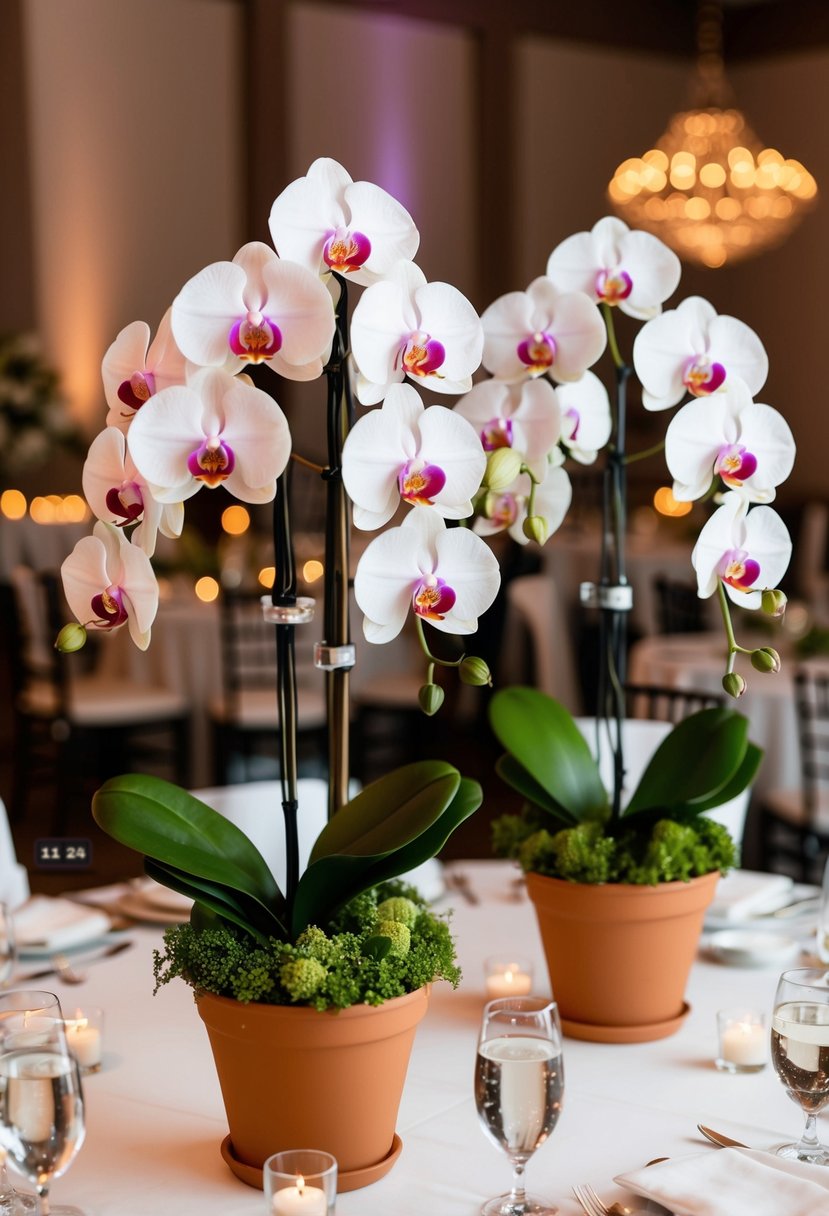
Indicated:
h=11 m=24
